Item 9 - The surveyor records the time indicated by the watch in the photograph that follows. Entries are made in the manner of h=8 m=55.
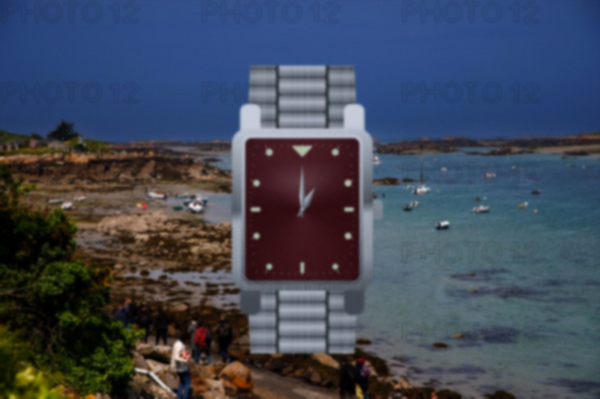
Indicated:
h=1 m=0
